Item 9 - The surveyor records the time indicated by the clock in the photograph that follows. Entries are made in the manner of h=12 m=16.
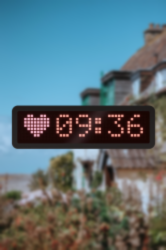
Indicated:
h=9 m=36
